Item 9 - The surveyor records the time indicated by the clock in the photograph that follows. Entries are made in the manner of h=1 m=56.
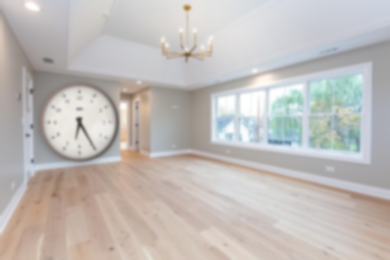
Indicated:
h=6 m=25
